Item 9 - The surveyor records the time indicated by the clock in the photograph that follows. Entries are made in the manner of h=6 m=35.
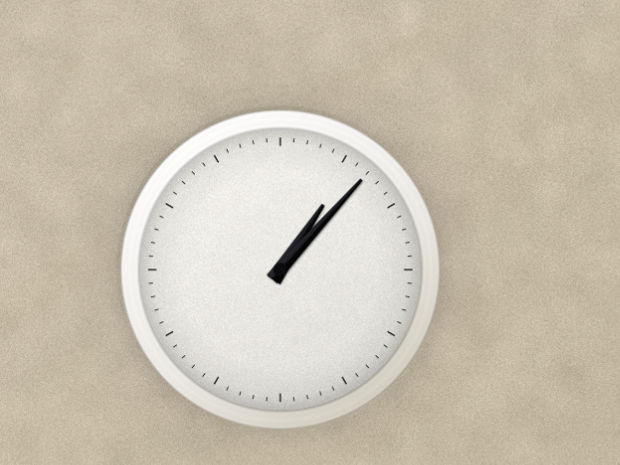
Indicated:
h=1 m=7
